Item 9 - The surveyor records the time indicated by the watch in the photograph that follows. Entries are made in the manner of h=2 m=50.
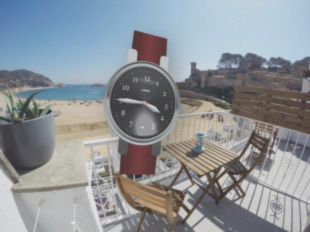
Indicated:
h=3 m=45
